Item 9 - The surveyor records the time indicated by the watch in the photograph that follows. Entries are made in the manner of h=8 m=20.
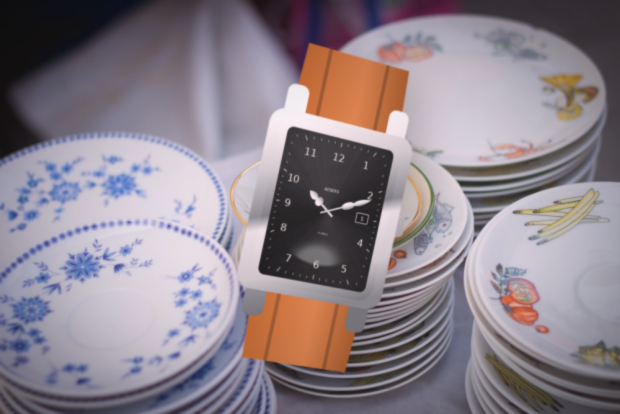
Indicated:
h=10 m=11
